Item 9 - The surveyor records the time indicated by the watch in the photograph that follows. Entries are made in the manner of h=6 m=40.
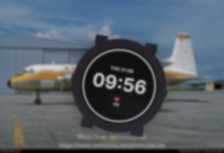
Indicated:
h=9 m=56
